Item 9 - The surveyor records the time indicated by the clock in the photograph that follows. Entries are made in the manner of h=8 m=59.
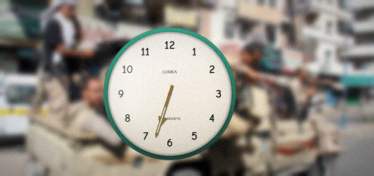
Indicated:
h=6 m=33
